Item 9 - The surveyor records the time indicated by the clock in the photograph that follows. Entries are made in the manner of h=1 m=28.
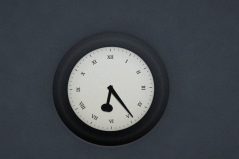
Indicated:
h=6 m=24
